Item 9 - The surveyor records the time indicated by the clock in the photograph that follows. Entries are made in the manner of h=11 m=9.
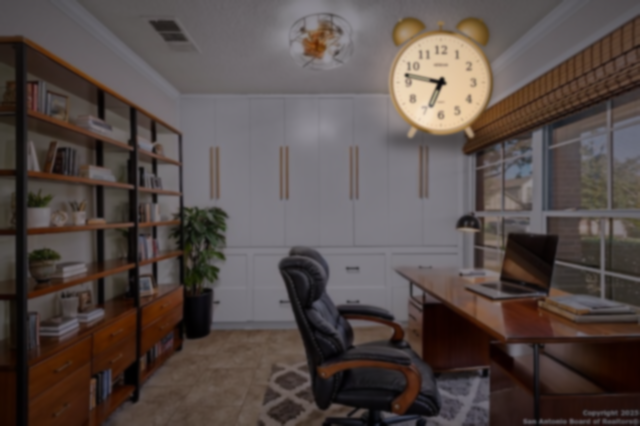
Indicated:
h=6 m=47
